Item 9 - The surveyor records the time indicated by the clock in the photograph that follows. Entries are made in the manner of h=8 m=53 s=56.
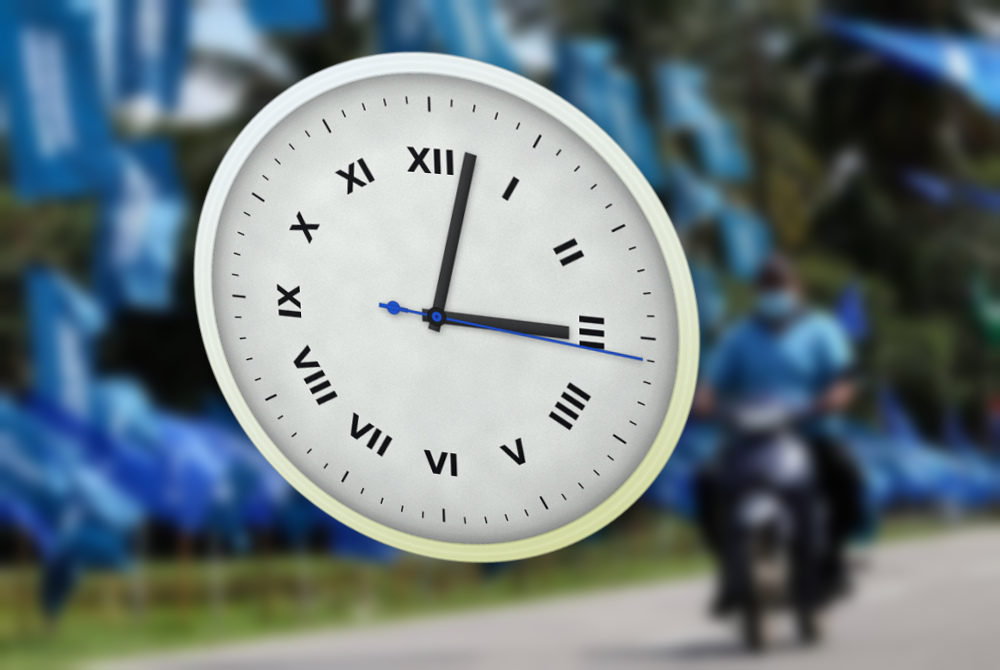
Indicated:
h=3 m=2 s=16
